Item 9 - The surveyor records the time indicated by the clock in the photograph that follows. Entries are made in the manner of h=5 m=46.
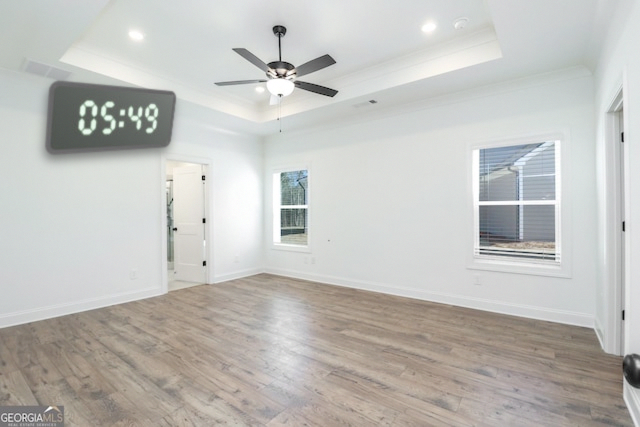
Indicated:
h=5 m=49
